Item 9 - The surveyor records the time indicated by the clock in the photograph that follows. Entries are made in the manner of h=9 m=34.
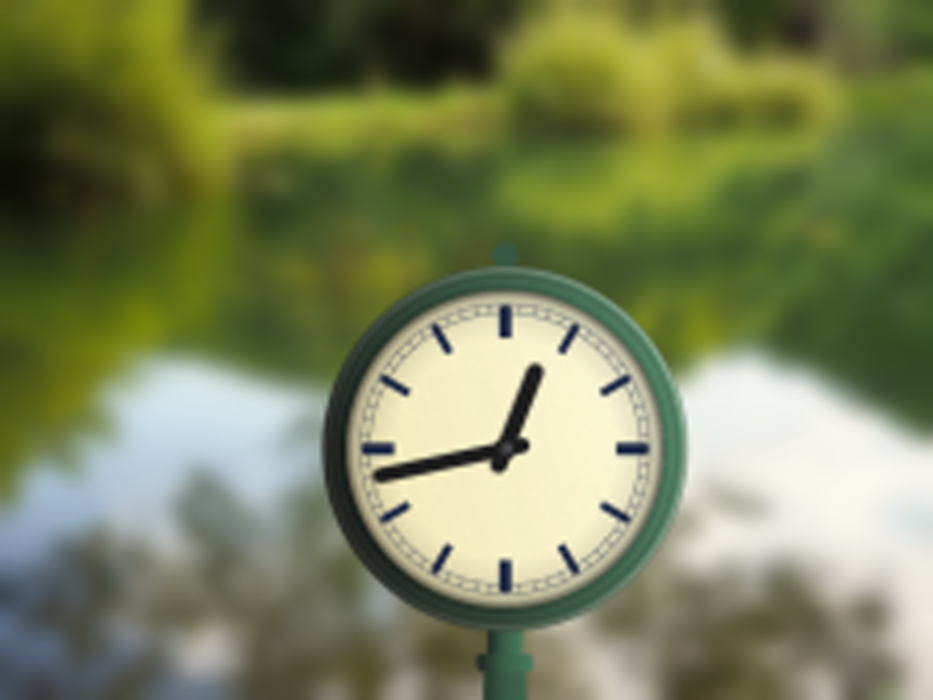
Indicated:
h=12 m=43
